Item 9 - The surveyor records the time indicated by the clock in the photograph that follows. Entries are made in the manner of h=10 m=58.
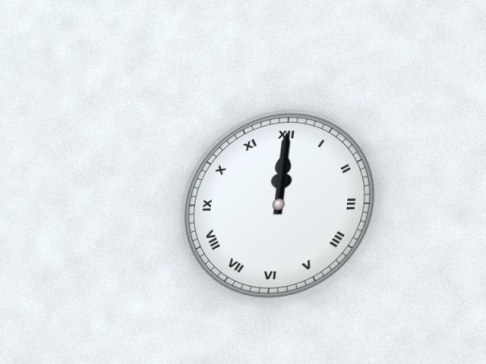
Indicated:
h=12 m=0
